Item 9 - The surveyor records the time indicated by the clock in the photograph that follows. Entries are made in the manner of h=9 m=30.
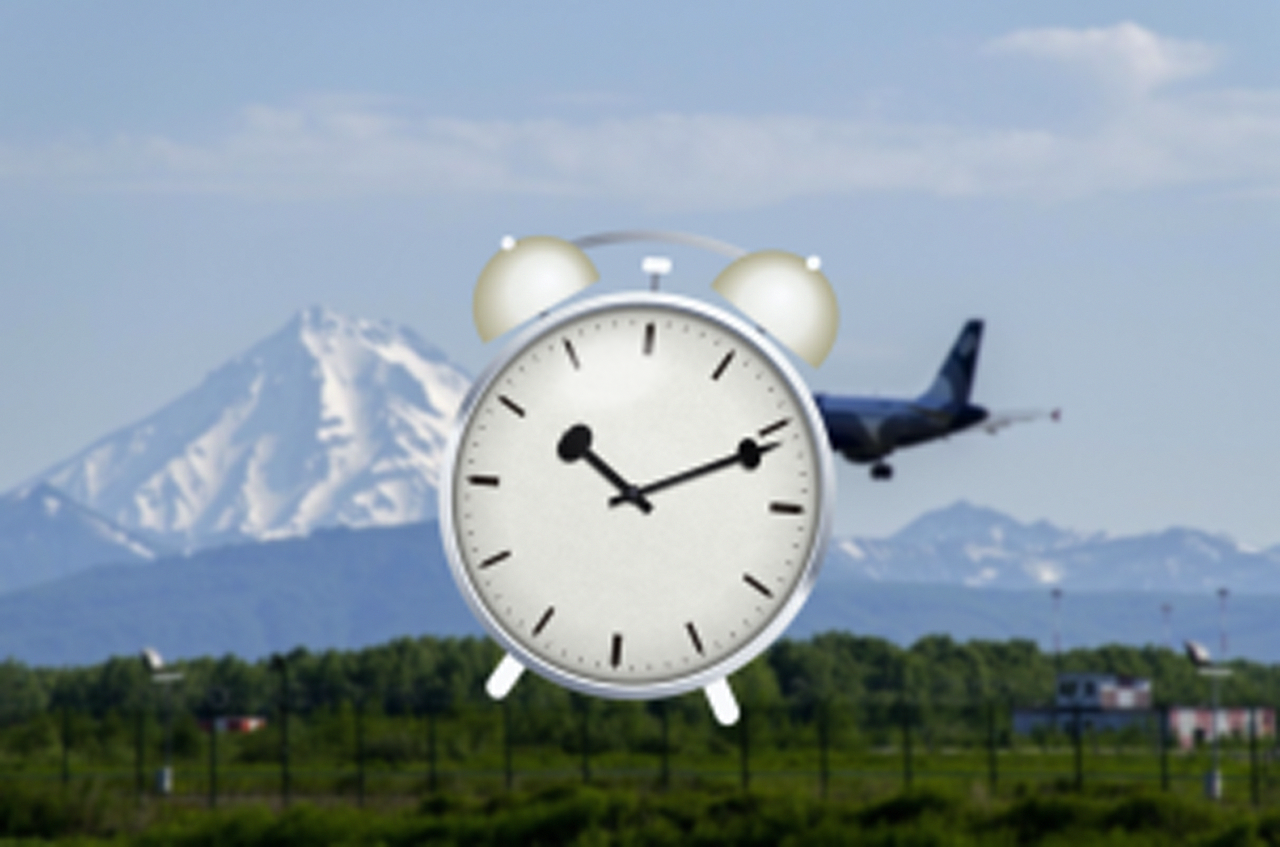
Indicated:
h=10 m=11
